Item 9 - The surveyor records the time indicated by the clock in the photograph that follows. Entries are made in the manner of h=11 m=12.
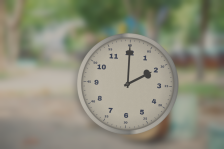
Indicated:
h=2 m=0
